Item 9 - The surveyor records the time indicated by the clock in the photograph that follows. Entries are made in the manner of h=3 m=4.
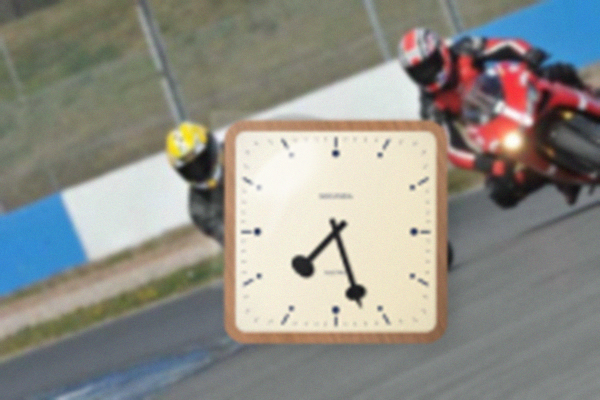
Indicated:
h=7 m=27
